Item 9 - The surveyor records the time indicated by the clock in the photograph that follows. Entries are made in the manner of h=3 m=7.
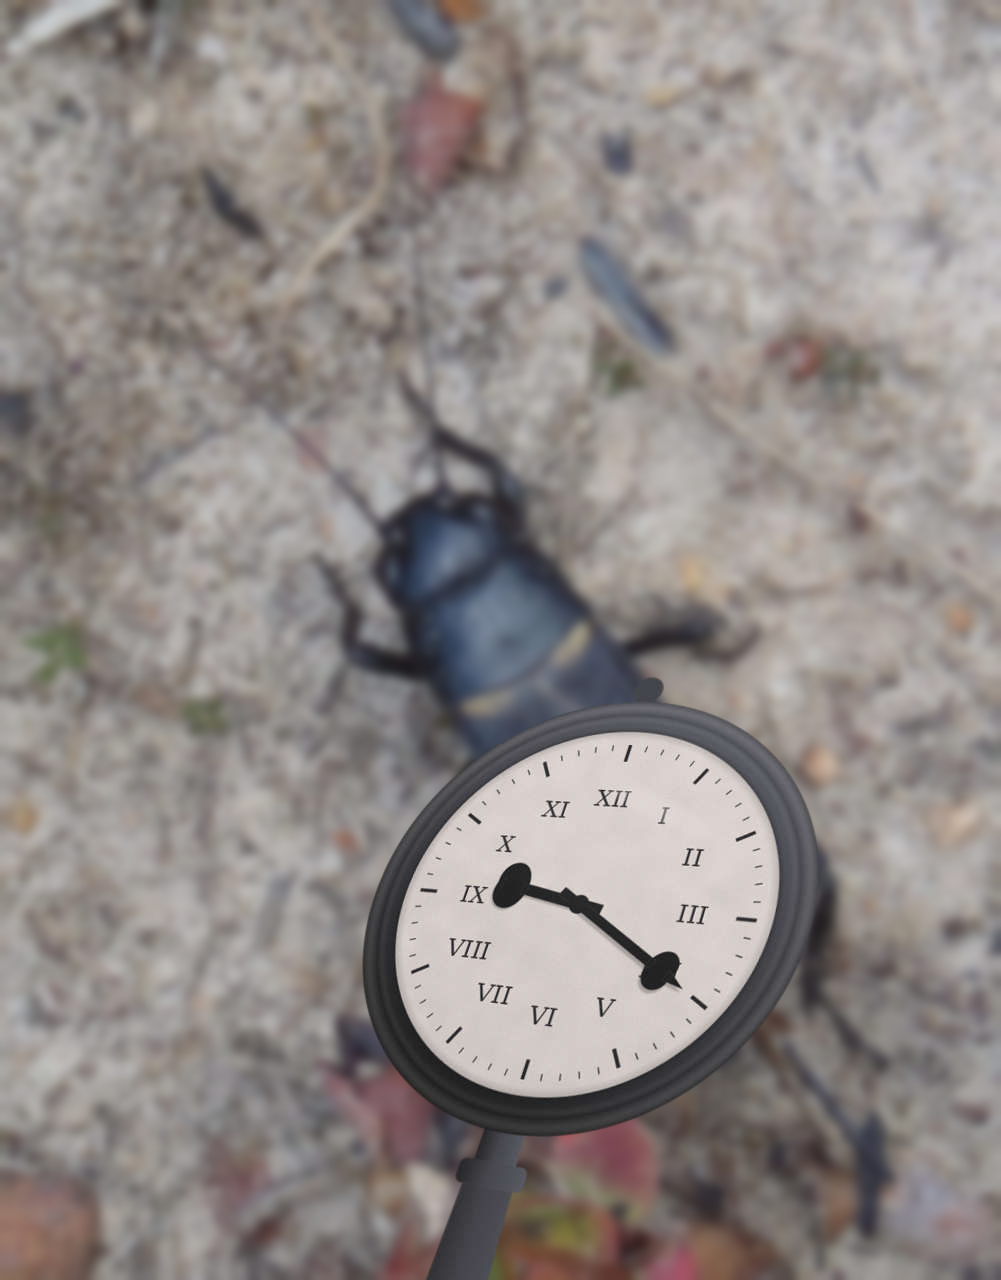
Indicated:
h=9 m=20
